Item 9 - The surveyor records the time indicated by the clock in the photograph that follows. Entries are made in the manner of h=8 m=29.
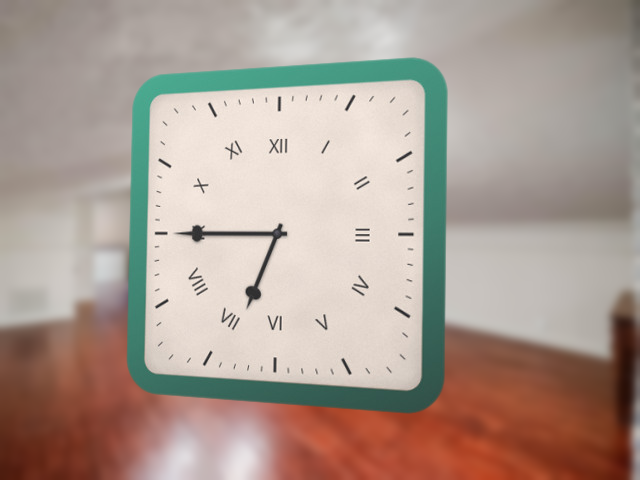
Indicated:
h=6 m=45
